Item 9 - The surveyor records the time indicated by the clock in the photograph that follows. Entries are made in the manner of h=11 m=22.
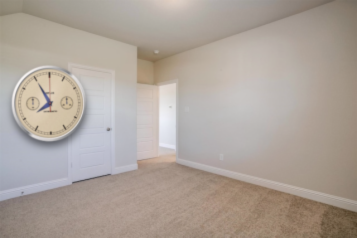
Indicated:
h=7 m=55
